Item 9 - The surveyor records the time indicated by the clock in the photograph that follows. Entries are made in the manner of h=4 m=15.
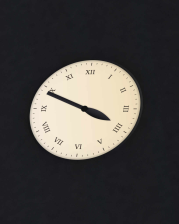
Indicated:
h=3 m=49
